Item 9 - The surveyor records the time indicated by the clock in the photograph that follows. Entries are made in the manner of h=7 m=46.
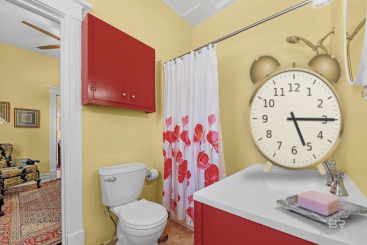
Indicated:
h=5 m=15
